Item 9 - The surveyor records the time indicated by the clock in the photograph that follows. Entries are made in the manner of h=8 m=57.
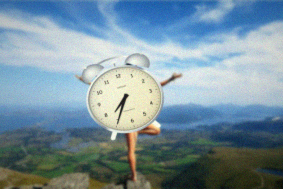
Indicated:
h=7 m=35
